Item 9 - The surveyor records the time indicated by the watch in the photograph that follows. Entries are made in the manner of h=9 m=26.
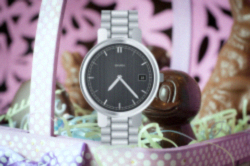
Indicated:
h=7 m=23
